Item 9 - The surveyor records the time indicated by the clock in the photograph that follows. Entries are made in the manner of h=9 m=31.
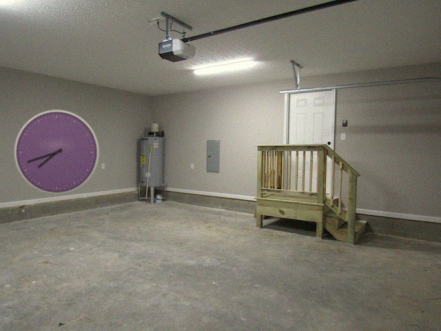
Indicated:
h=7 m=42
